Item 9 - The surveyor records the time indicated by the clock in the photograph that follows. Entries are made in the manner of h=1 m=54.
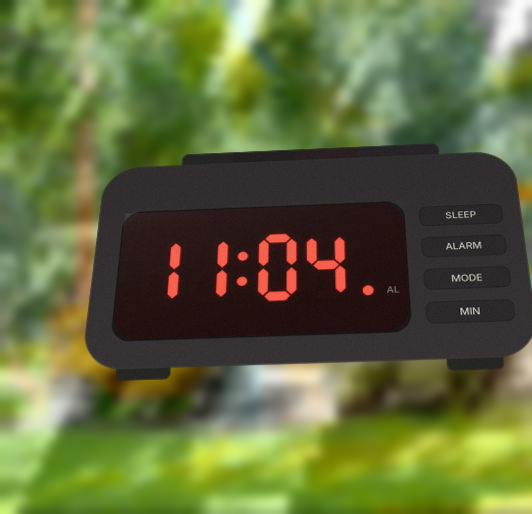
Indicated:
h=11 m=4
